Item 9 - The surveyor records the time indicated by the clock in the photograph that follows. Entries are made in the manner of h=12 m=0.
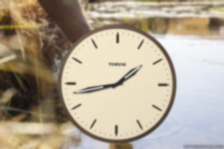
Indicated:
h=1 m=43
